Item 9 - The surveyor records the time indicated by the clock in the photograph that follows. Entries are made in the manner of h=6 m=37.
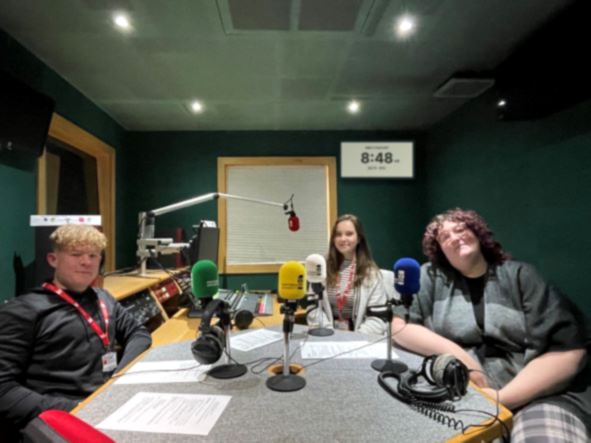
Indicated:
h=8 m=48
